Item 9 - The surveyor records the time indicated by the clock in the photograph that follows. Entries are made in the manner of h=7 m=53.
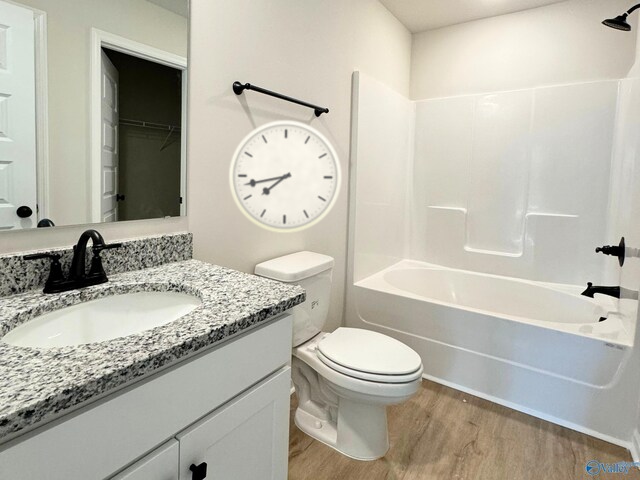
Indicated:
h=7 m=43
